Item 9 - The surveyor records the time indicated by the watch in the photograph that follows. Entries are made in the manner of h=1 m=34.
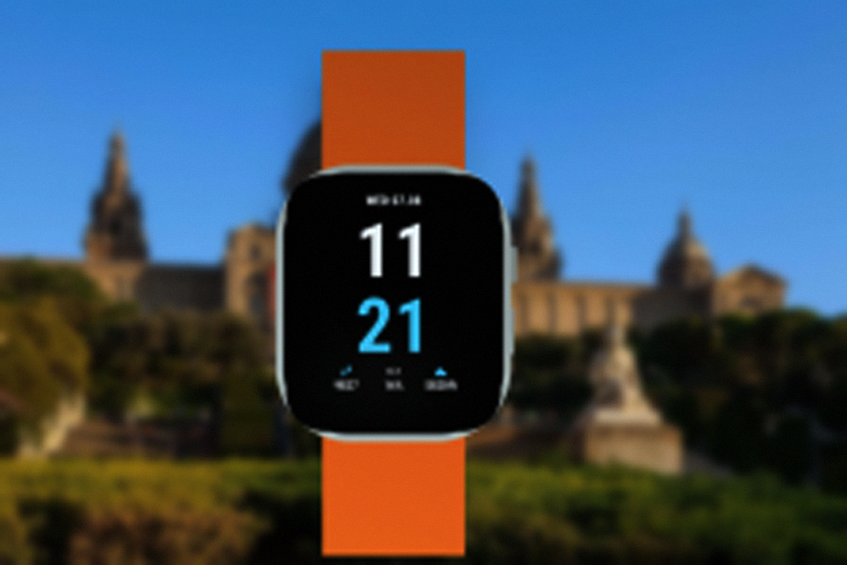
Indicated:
h=11 m=21
